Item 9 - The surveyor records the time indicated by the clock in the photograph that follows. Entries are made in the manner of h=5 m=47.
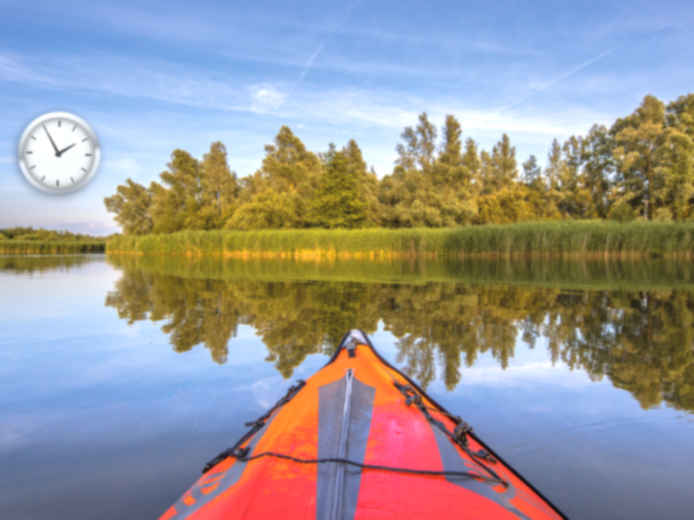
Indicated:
h=1 m=55
